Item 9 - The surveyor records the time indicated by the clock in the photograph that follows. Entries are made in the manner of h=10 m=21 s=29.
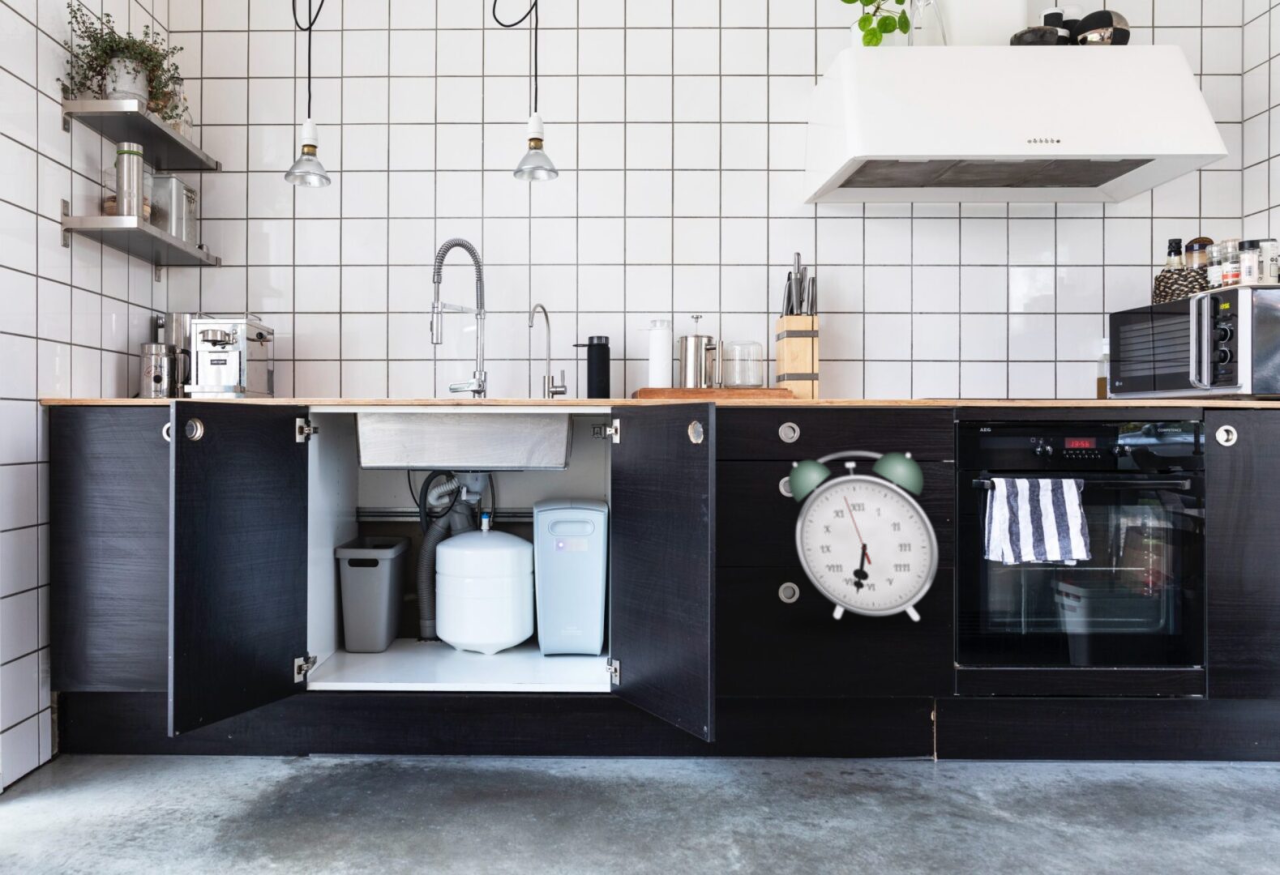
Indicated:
h=6 m=32 s=58
